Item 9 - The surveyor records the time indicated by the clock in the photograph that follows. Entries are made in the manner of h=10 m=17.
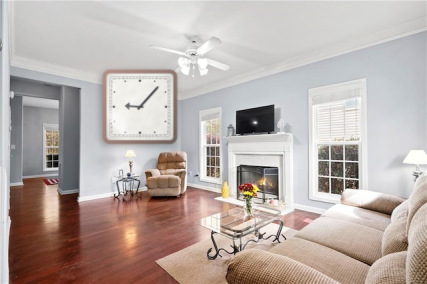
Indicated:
h=9 m=7
